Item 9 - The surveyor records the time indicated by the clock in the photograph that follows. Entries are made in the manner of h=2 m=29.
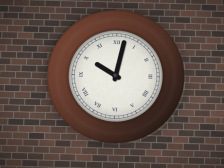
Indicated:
h=10 m=2
